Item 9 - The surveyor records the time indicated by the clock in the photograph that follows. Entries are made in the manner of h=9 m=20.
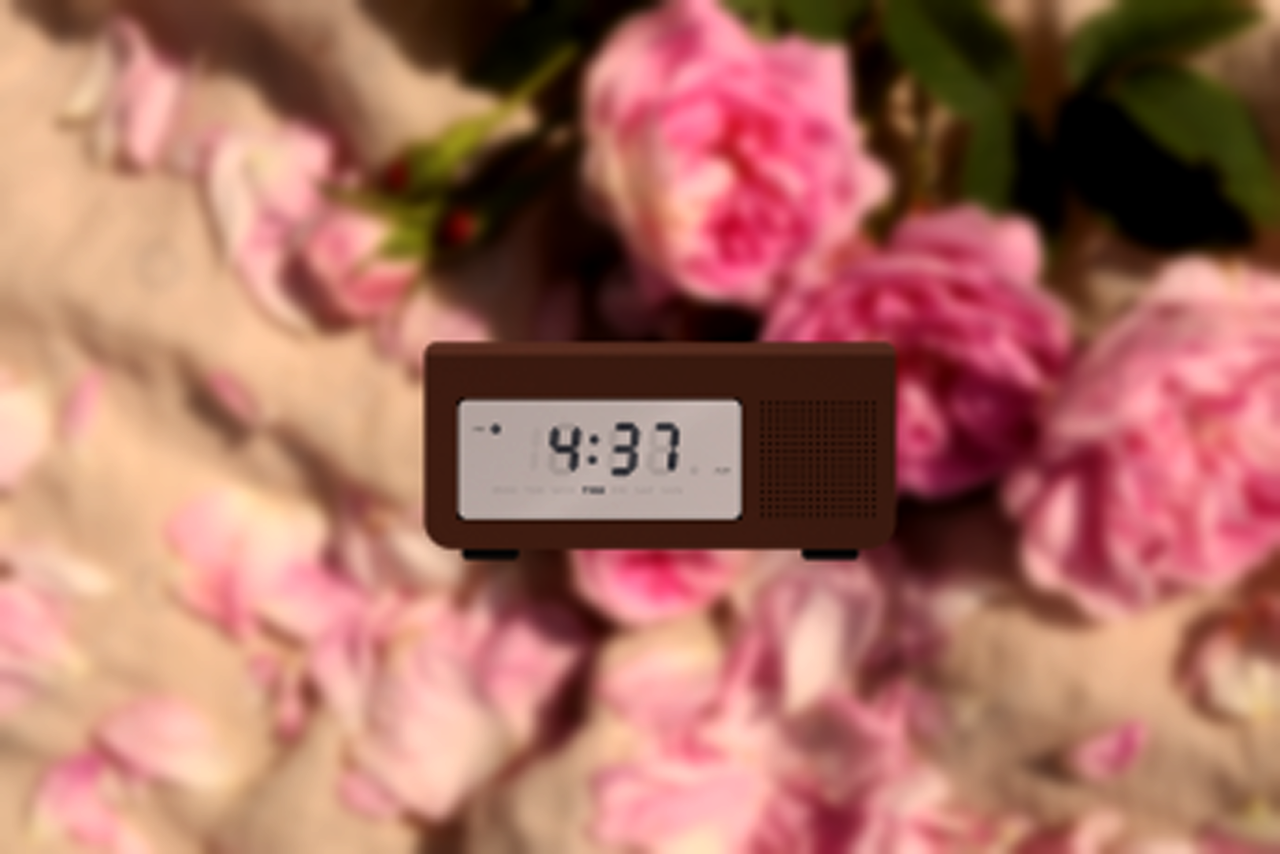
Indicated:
h=4 m=37
